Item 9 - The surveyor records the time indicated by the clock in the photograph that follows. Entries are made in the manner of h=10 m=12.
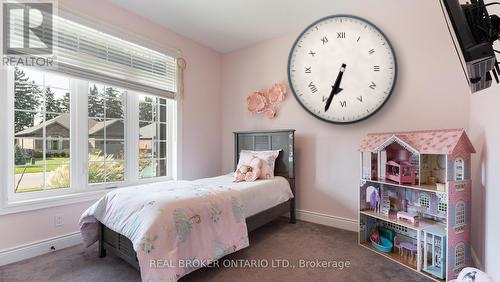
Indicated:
h=6 m=34
